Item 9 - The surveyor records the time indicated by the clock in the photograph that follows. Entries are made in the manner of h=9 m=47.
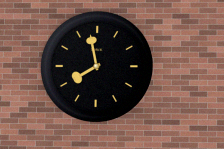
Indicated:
h=7 m=58
